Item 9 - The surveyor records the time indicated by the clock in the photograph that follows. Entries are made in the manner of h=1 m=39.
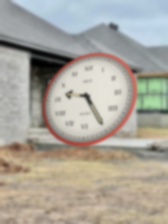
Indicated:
h=9 m=25
